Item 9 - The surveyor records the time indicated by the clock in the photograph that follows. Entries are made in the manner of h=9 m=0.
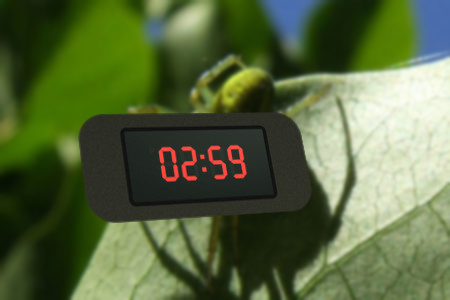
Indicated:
h=2 m=59
